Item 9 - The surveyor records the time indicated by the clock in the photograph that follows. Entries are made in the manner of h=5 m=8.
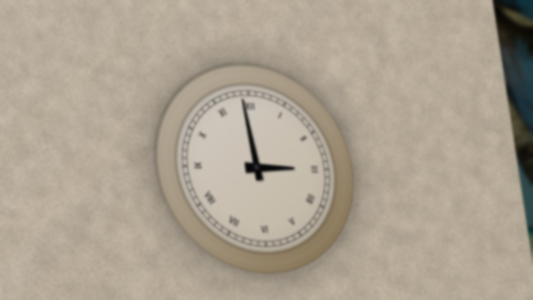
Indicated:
h=2 m=59
